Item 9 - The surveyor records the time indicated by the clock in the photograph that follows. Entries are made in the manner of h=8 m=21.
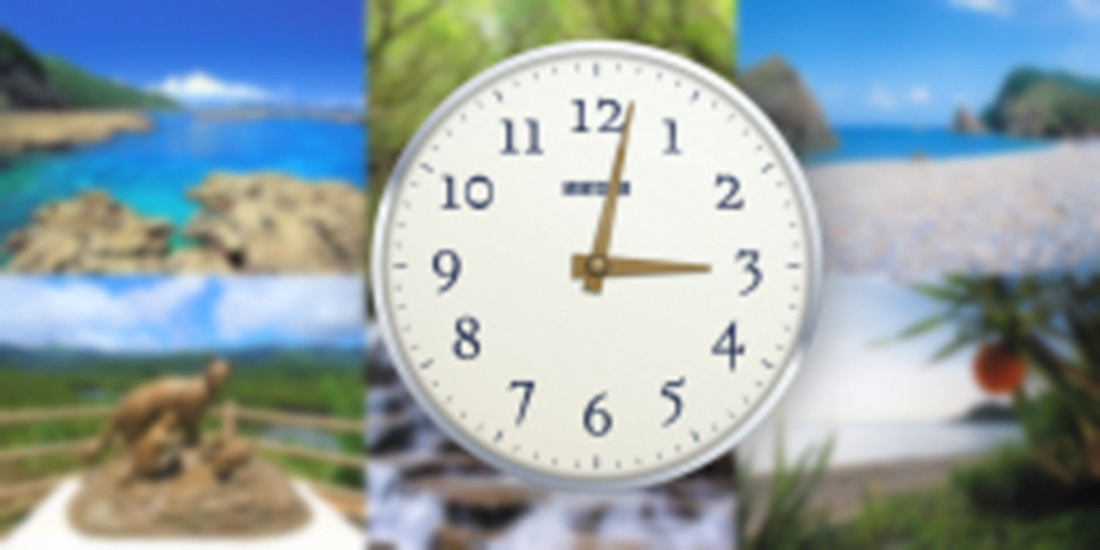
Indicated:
h=3 m=2
